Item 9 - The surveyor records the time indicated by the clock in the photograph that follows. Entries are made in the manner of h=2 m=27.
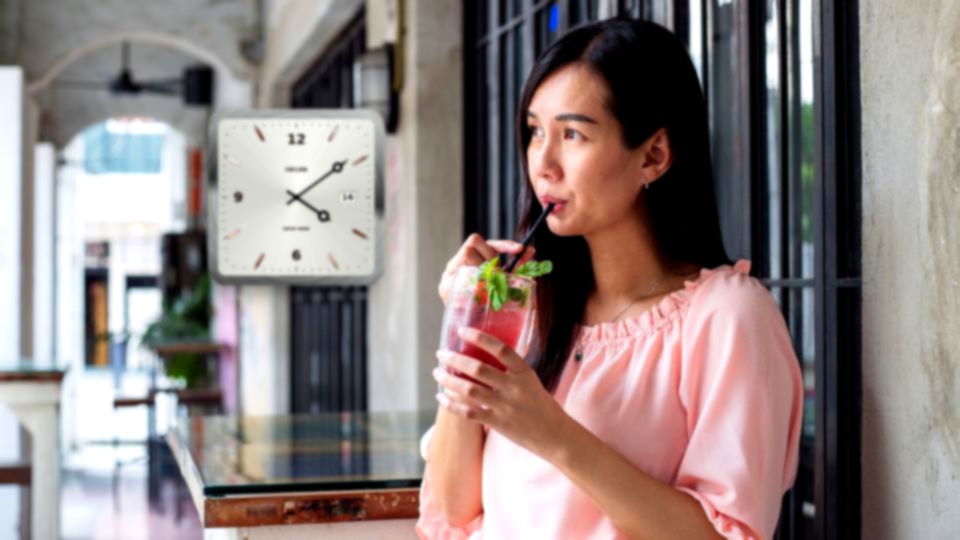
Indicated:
h=4 m=9
